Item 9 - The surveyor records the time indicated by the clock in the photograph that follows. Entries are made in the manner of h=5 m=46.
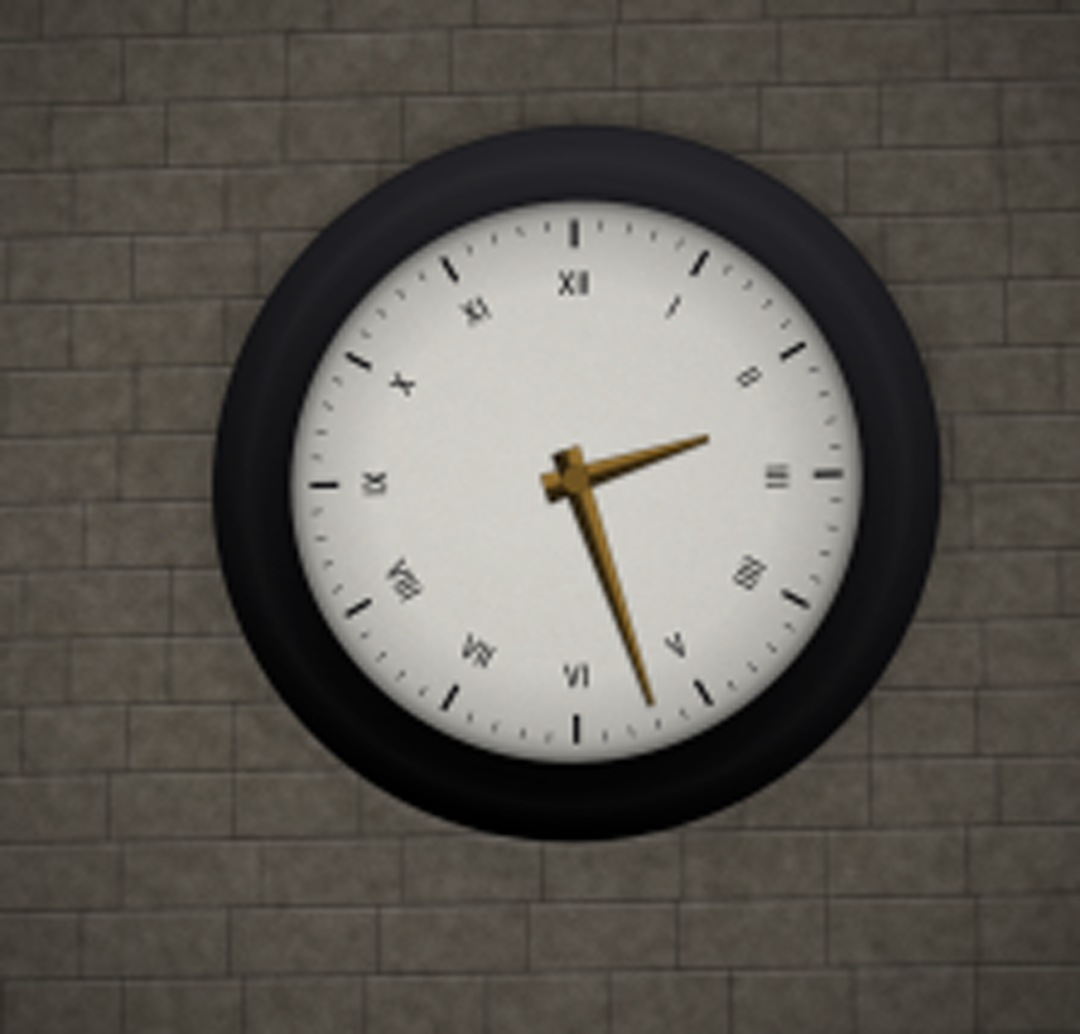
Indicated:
h=2 m=27
